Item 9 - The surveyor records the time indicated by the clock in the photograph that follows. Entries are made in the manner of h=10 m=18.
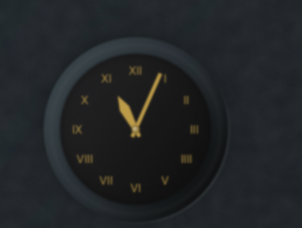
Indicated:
h=11 m=4
